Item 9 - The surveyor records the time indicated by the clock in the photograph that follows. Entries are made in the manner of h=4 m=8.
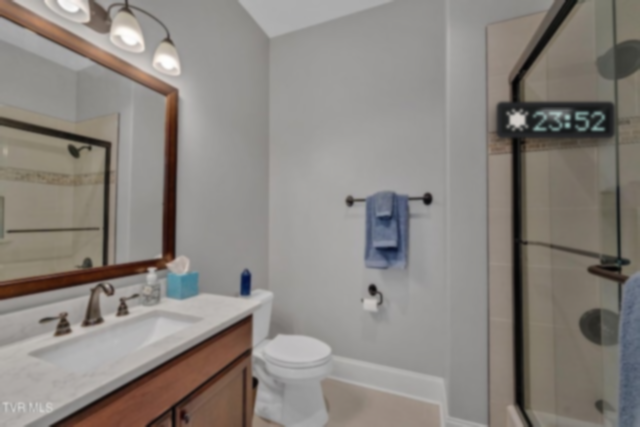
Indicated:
h=23 m=52
